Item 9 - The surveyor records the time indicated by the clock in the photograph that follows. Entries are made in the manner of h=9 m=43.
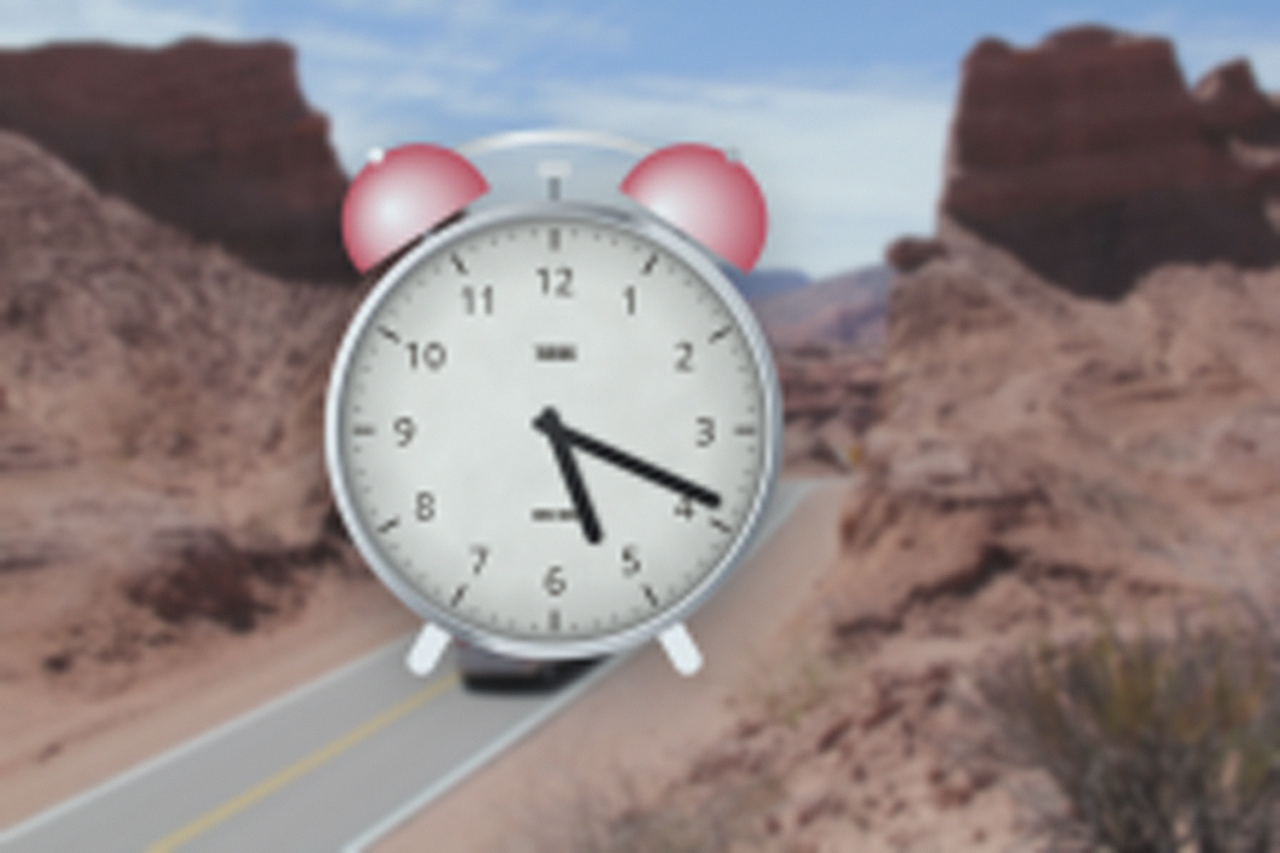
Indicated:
h=5 m=19
